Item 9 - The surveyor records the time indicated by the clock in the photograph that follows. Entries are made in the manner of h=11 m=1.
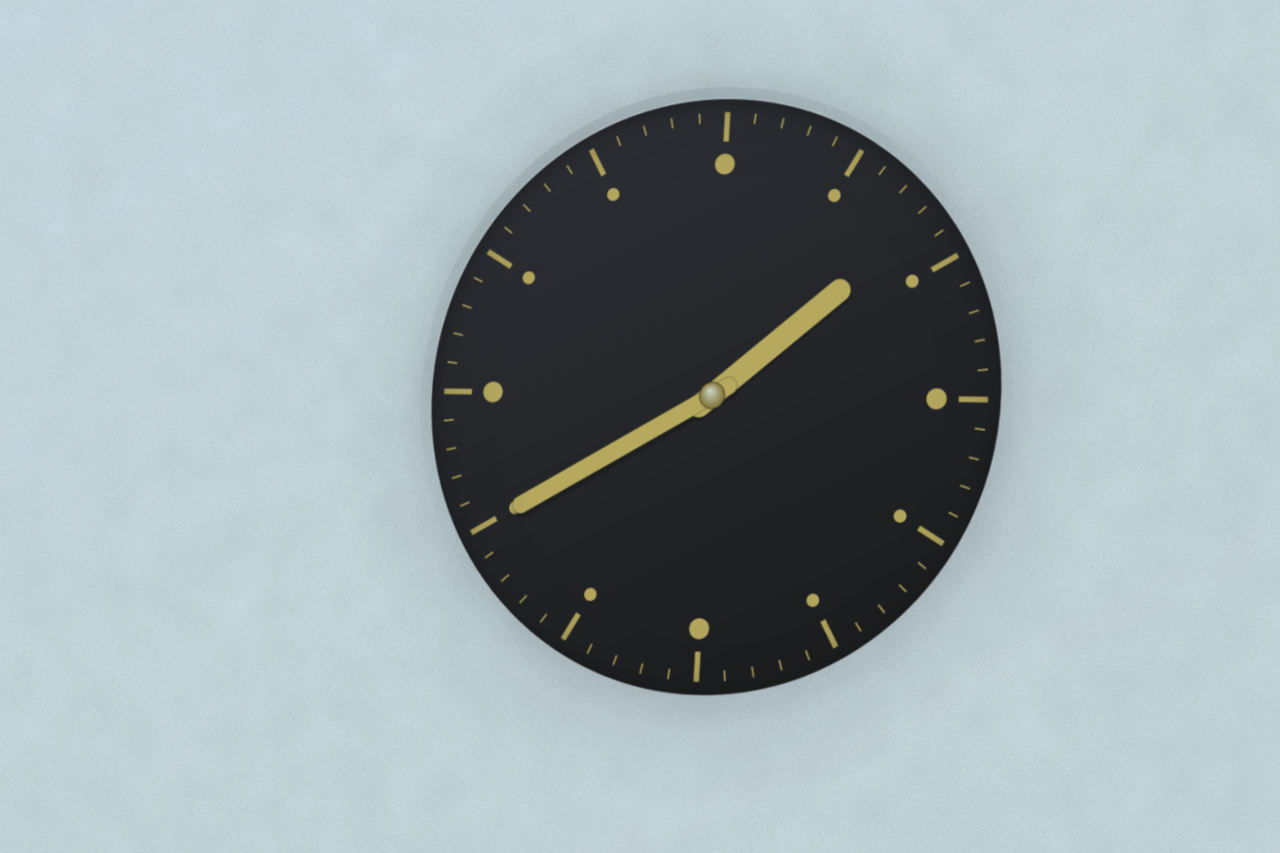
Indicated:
h=1 m=40
